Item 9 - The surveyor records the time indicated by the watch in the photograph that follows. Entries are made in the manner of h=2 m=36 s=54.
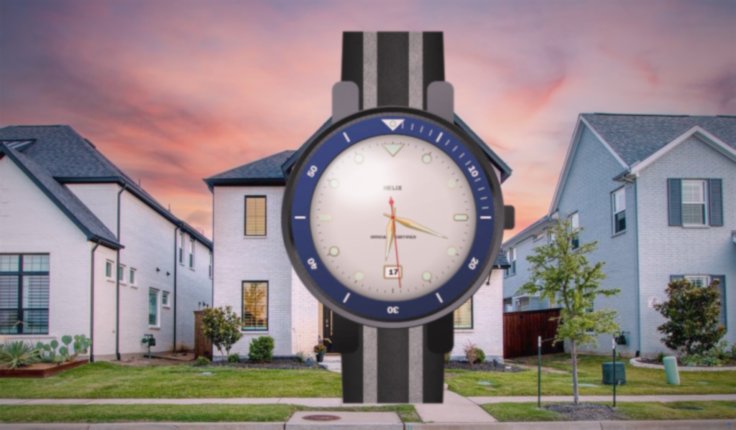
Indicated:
h=6 m=18 s=29
